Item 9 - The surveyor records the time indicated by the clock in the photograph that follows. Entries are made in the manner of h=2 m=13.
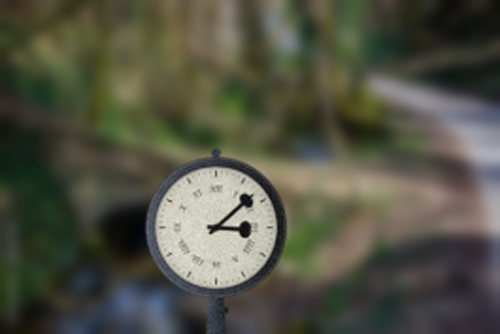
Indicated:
h=3 m=8
